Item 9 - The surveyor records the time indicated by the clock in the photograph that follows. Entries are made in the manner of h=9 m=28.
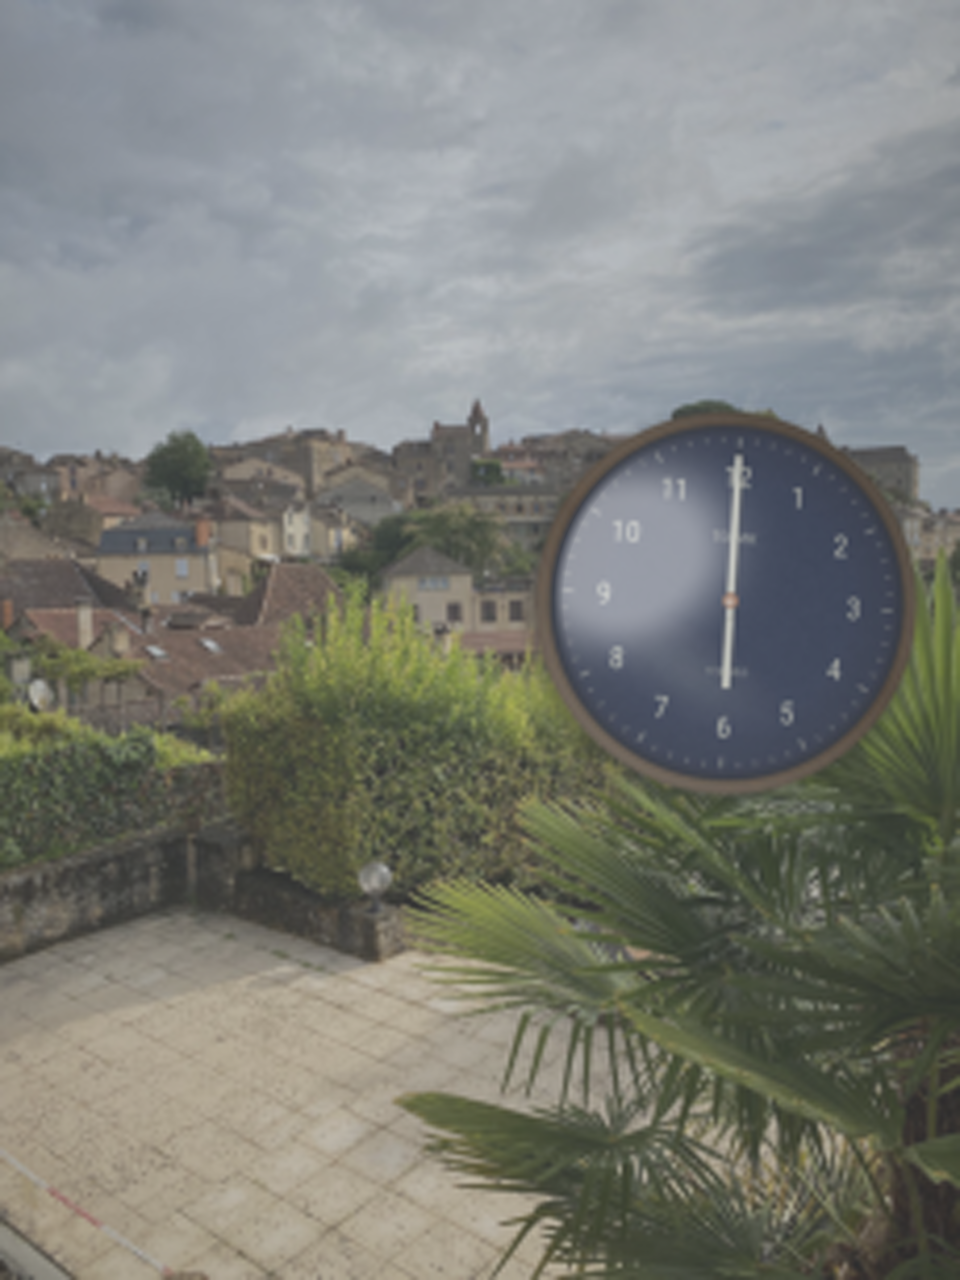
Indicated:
h=6 m=0
